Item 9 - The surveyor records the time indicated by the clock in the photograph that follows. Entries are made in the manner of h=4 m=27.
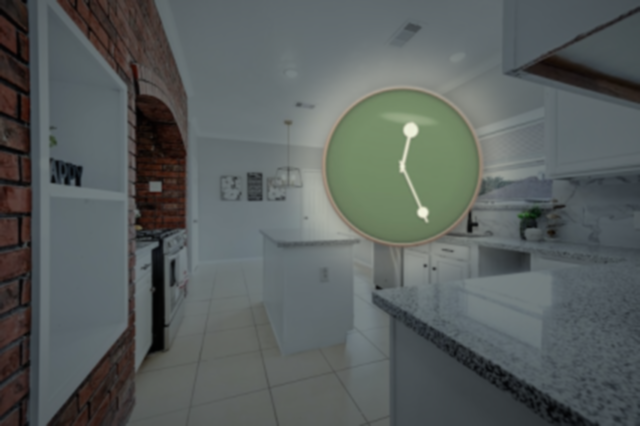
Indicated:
h=12 m=26
